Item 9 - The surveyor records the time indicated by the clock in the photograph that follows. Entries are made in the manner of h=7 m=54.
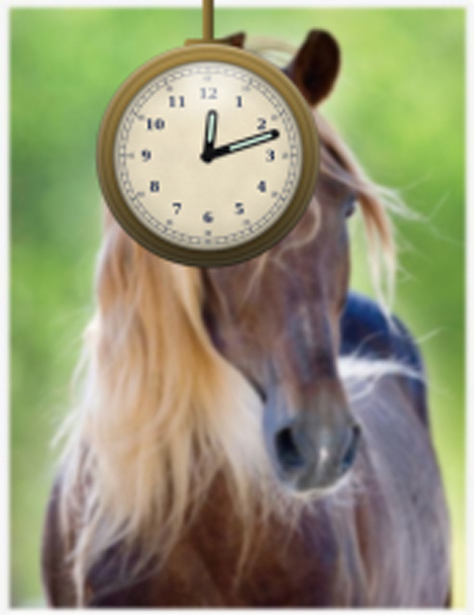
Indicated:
h=12 m=12
